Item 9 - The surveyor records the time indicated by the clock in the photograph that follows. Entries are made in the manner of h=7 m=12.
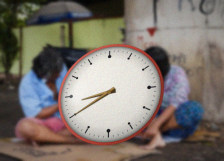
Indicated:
h=8 m=40
